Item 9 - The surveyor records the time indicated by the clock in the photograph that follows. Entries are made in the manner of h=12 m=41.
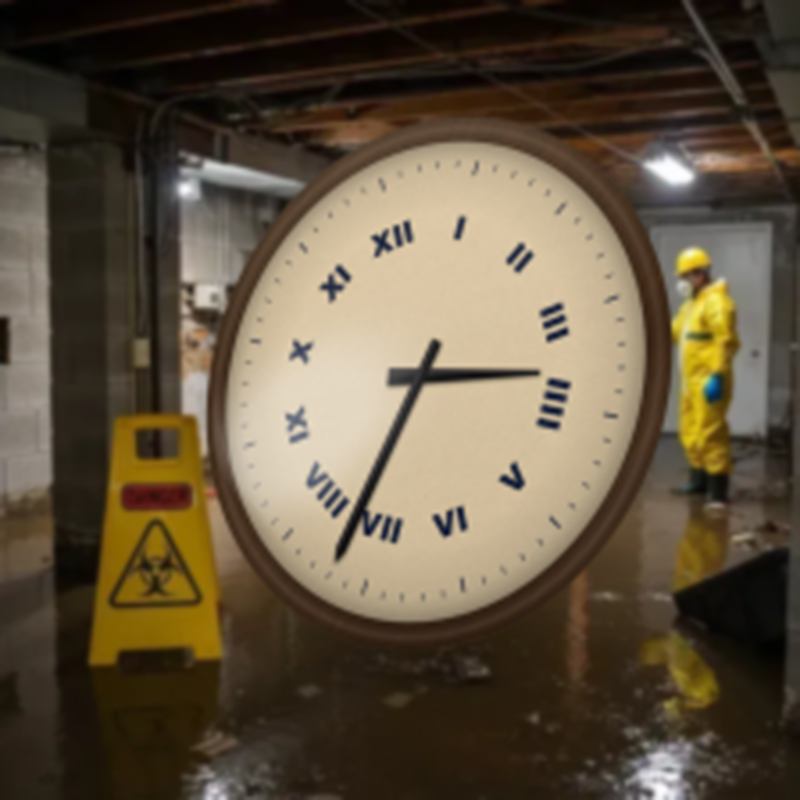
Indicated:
h=3 m=37
